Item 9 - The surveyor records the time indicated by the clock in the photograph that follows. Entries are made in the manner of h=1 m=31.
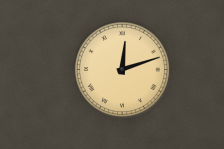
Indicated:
h=12 m=12
